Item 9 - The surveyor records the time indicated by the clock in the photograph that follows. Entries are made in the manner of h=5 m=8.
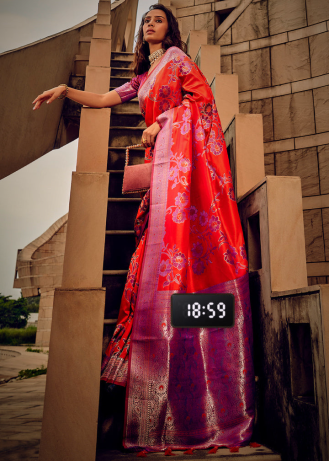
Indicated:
h=18 m=59
